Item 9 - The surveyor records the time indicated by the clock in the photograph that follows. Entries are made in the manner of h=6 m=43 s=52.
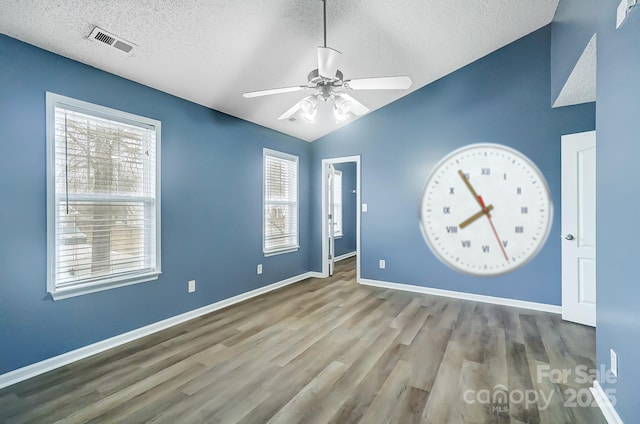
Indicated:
h=7 m=54 s=26
